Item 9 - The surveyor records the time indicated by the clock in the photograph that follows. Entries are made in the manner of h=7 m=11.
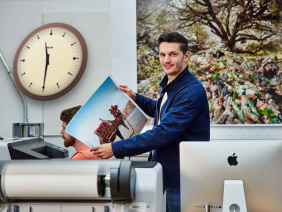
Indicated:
h=11 m=30
